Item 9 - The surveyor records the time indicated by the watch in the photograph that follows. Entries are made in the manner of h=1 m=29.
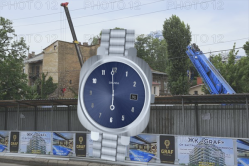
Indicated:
h=5 m=59
